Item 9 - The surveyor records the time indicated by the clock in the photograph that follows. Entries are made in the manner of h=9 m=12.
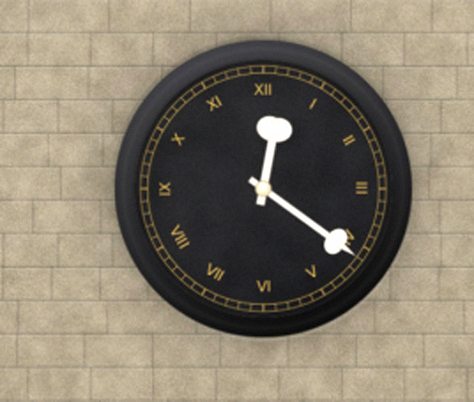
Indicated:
h=12 m=21
